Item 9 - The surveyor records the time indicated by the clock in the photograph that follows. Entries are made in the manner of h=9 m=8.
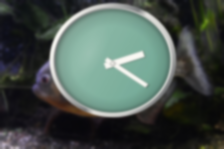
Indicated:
h=2 m=21
